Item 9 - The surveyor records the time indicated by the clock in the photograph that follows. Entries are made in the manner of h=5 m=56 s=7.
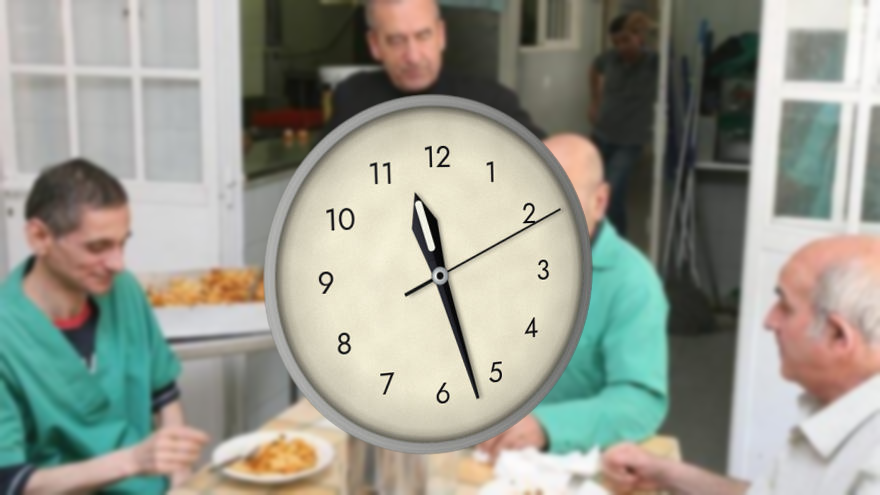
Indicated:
h=11 m=27 s=11
